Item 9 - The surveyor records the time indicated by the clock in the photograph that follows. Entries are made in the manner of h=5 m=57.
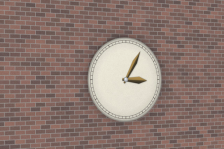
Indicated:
h=3 m=5
